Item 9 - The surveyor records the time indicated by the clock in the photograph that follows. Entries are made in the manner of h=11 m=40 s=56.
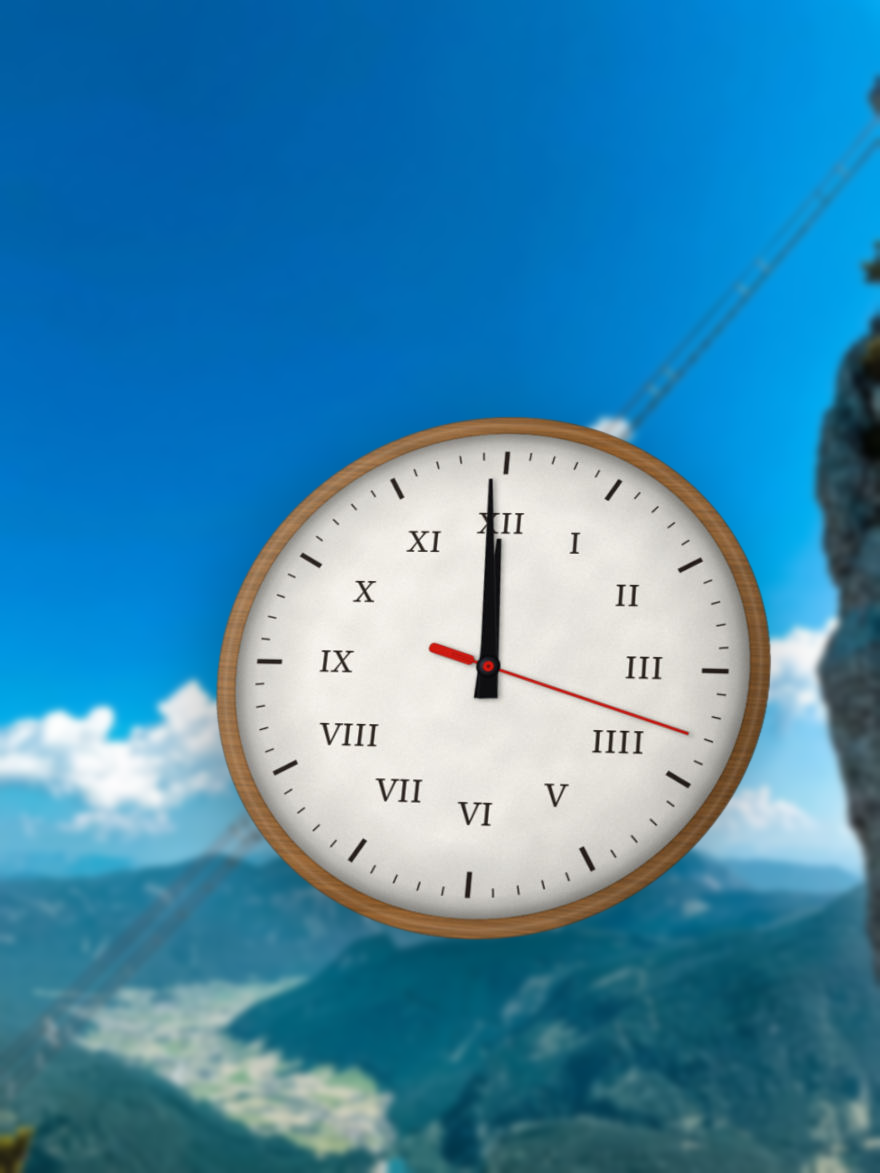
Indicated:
h=11 m=59 s=18
